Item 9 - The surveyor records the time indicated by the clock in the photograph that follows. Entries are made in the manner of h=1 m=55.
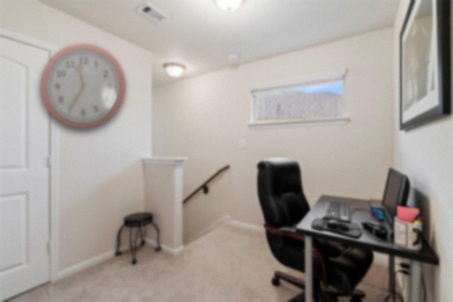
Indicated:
h=11 m=35
